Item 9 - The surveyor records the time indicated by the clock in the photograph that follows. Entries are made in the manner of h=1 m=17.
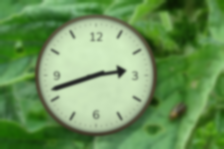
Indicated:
h=2 m=42
